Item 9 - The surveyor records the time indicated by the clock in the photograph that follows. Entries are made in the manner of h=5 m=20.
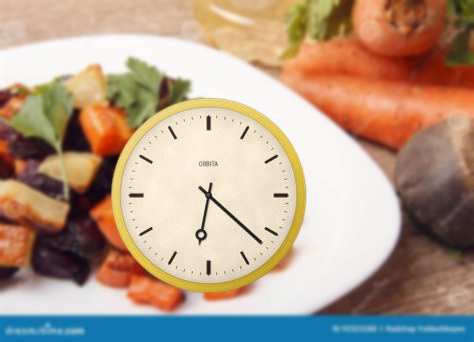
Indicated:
h=6 m=22
